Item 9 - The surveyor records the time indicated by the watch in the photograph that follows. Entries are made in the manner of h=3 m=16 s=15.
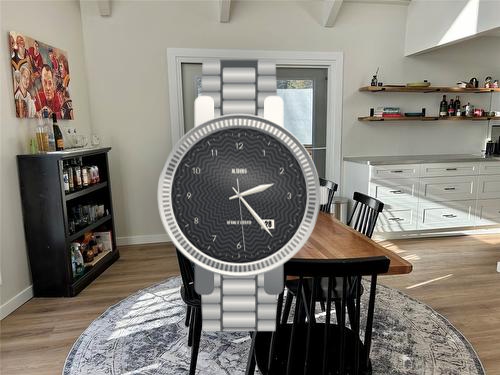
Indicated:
h=2 m=23 s=29
